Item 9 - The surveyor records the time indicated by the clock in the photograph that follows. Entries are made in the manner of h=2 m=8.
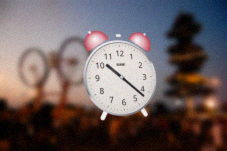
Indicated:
h=10 m=22
